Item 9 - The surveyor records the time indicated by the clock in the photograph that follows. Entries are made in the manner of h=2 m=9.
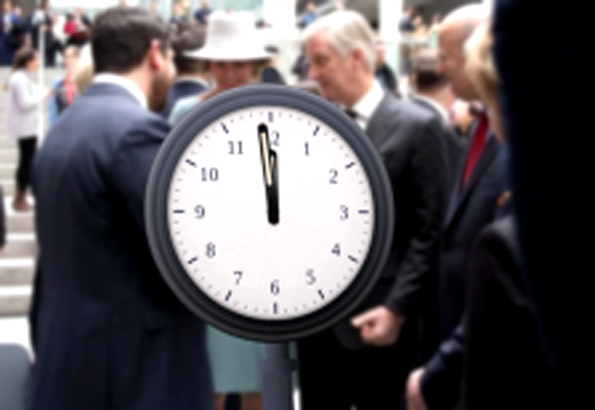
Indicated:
h=11 m=59
